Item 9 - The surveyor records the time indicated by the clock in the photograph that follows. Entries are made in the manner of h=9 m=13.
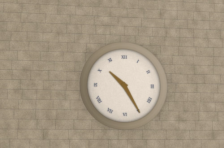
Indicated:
h=10 m=25
